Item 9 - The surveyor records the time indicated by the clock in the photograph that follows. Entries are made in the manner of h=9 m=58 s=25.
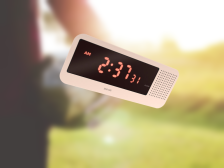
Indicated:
h=2 m=37 s=31
